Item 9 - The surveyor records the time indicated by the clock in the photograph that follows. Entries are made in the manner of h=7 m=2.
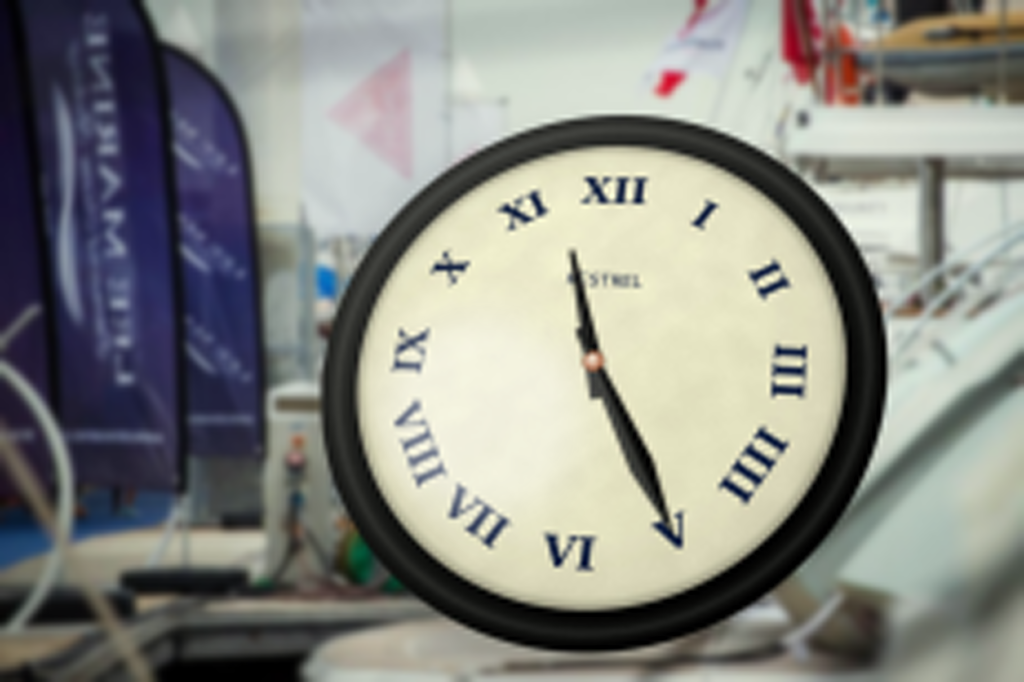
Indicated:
h=11 m=25
